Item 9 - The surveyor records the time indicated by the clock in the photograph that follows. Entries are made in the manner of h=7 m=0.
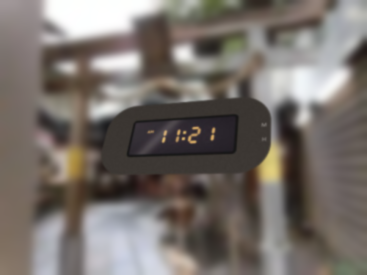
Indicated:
h=11 m=21
